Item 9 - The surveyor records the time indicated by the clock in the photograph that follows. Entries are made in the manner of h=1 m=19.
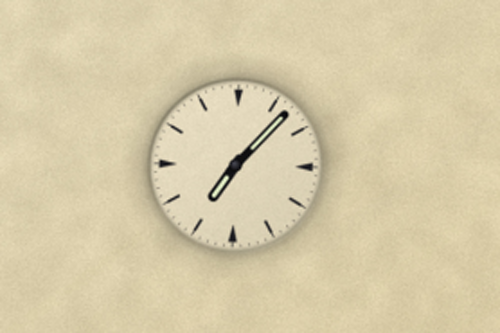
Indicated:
h=7 m=7
